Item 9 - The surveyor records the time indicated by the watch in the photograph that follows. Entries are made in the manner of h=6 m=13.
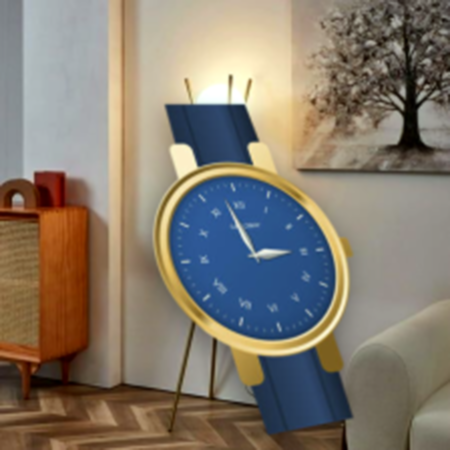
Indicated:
h=2 m=58
